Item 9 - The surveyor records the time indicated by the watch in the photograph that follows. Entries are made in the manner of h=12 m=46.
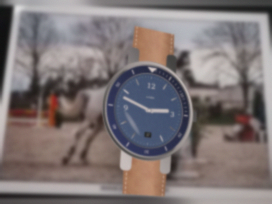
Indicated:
h=2 m=48
